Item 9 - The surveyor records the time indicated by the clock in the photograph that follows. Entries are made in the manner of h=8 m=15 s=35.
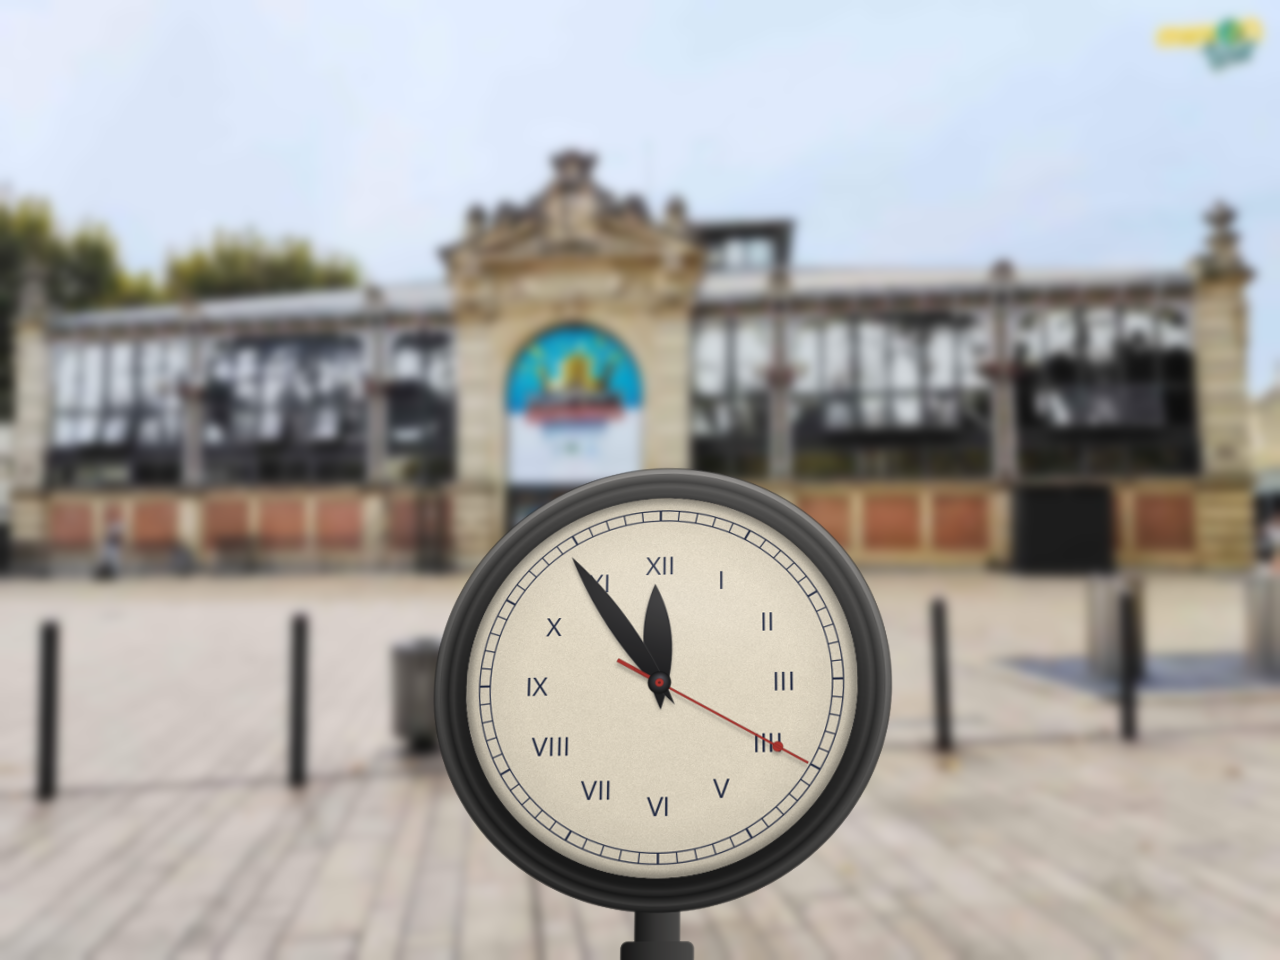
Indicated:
h=11 m=54 s=20
